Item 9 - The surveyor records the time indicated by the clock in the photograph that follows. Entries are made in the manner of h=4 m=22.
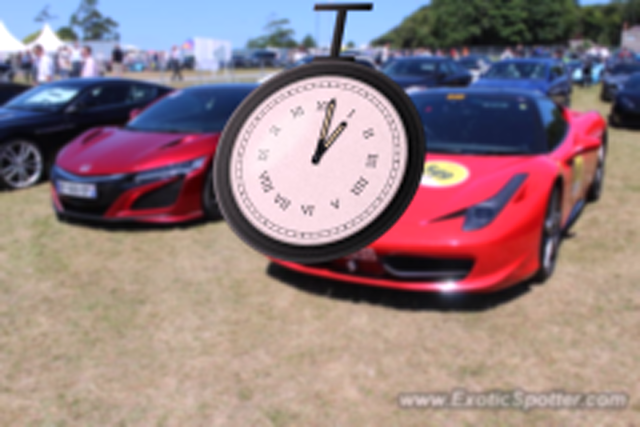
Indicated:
h=1 m=1
